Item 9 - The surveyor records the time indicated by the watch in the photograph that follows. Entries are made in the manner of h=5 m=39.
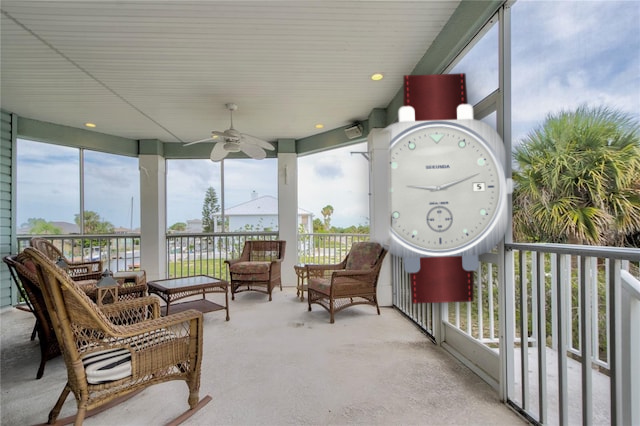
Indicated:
h=9 m=12
